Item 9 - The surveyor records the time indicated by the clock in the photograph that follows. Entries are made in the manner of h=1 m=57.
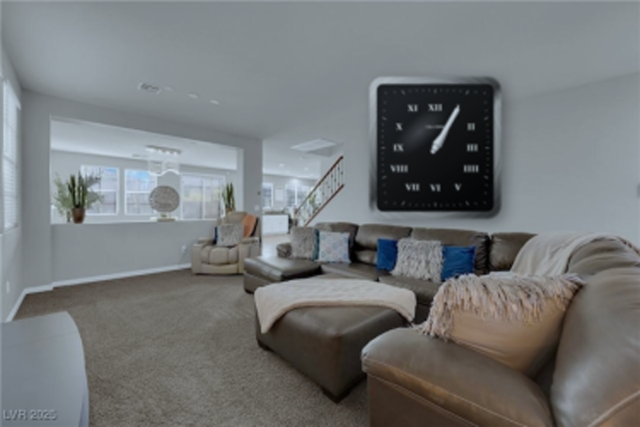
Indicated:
h=1 m=5
